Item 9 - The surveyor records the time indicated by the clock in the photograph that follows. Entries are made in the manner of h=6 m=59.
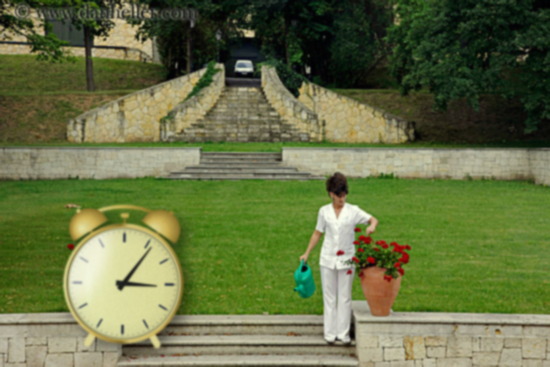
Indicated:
h=3 m=6
